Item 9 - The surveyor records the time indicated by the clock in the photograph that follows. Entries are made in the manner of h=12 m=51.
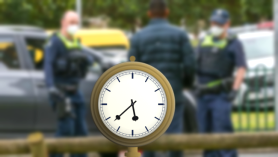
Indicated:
h=5 m=38
